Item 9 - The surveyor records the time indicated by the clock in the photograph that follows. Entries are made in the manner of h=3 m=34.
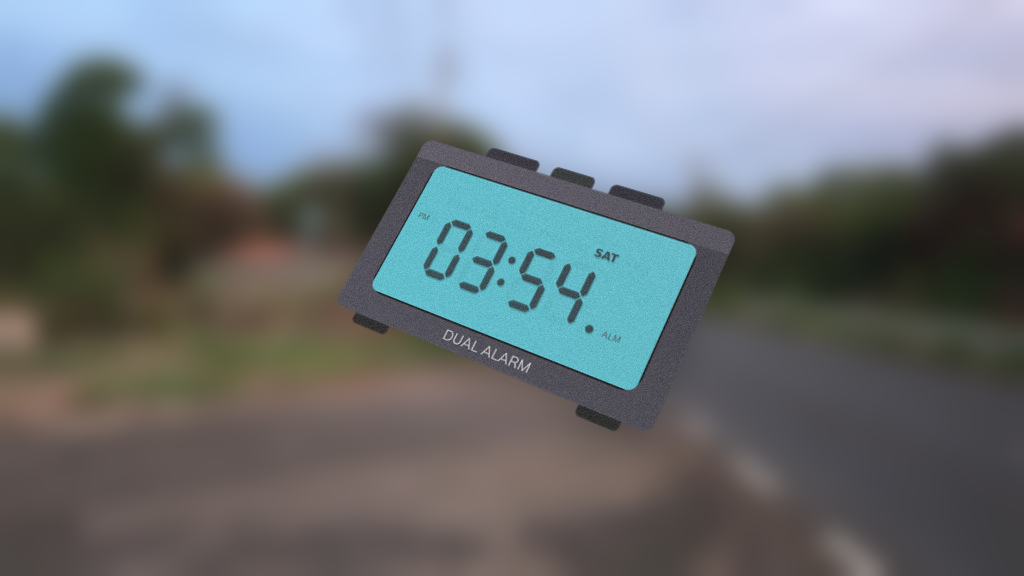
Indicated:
h=3 m=54
